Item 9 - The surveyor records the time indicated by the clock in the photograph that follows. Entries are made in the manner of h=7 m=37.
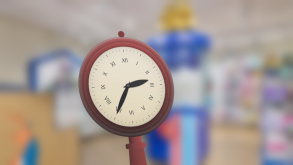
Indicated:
h=2 m=35
